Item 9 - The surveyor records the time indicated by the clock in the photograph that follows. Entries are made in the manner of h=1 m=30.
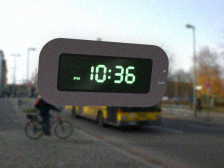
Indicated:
h=10 m=36
